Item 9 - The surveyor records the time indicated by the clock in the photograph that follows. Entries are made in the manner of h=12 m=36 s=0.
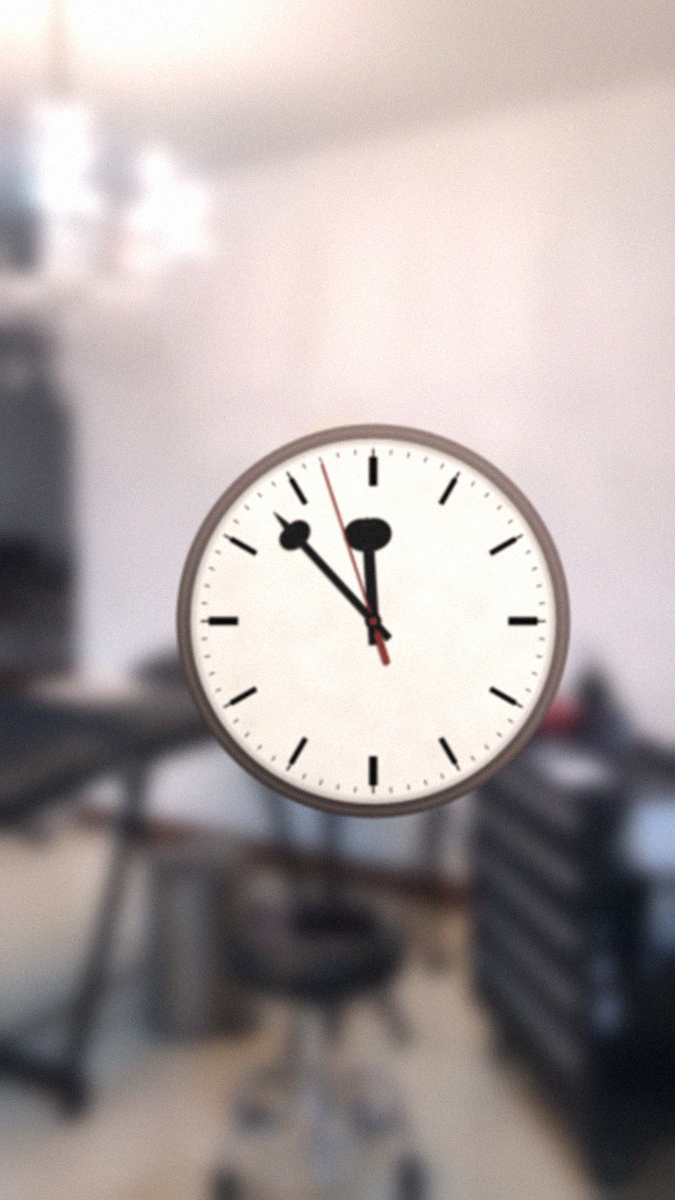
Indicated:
h=11 m=52 s=57
